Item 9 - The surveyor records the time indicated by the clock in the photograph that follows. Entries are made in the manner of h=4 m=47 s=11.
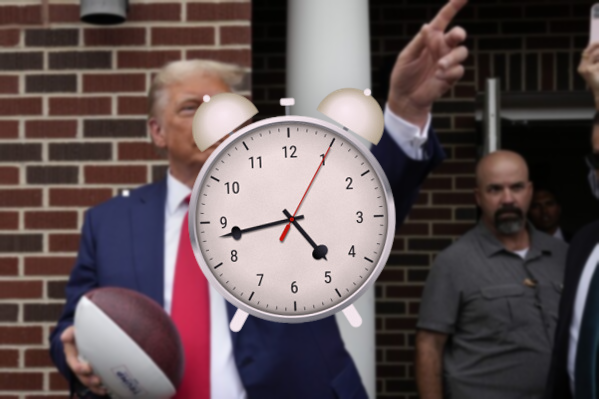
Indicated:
h=4 m=43 s=5
